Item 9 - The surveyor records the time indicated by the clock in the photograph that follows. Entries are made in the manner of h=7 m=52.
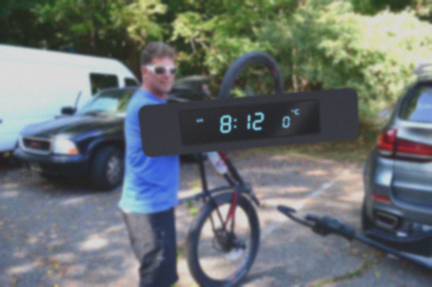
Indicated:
h=8 m=12
